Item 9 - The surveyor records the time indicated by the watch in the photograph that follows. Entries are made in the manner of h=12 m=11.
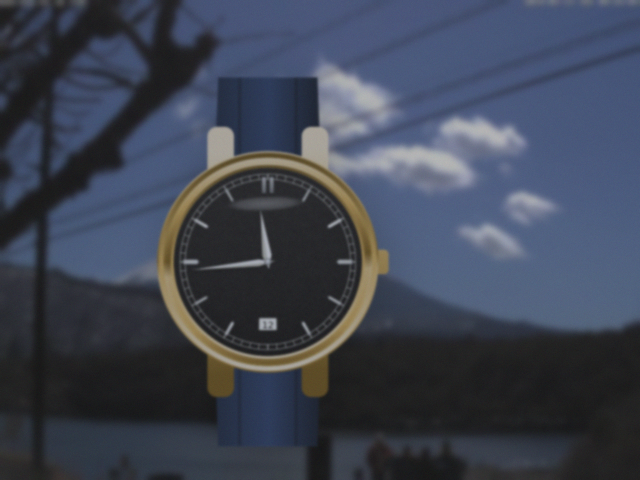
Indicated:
h=11 m=44
